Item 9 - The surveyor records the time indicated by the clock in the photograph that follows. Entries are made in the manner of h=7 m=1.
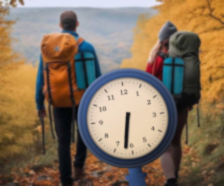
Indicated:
h=6 m=32
